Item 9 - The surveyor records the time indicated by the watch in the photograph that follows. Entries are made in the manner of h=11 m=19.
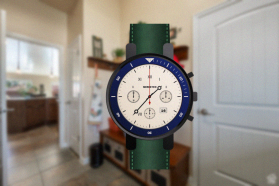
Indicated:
h=1 m=37
